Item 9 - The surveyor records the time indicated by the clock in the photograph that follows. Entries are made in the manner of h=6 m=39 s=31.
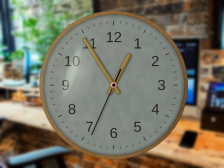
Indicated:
h=12 m=54 s=34
